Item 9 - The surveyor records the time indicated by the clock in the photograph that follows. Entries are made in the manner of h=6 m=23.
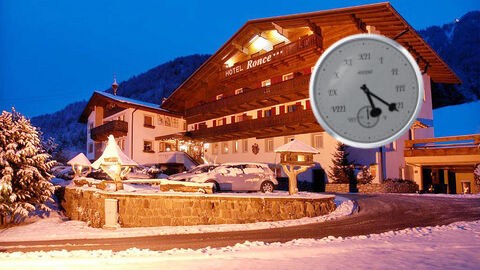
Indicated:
h=5 m=21
